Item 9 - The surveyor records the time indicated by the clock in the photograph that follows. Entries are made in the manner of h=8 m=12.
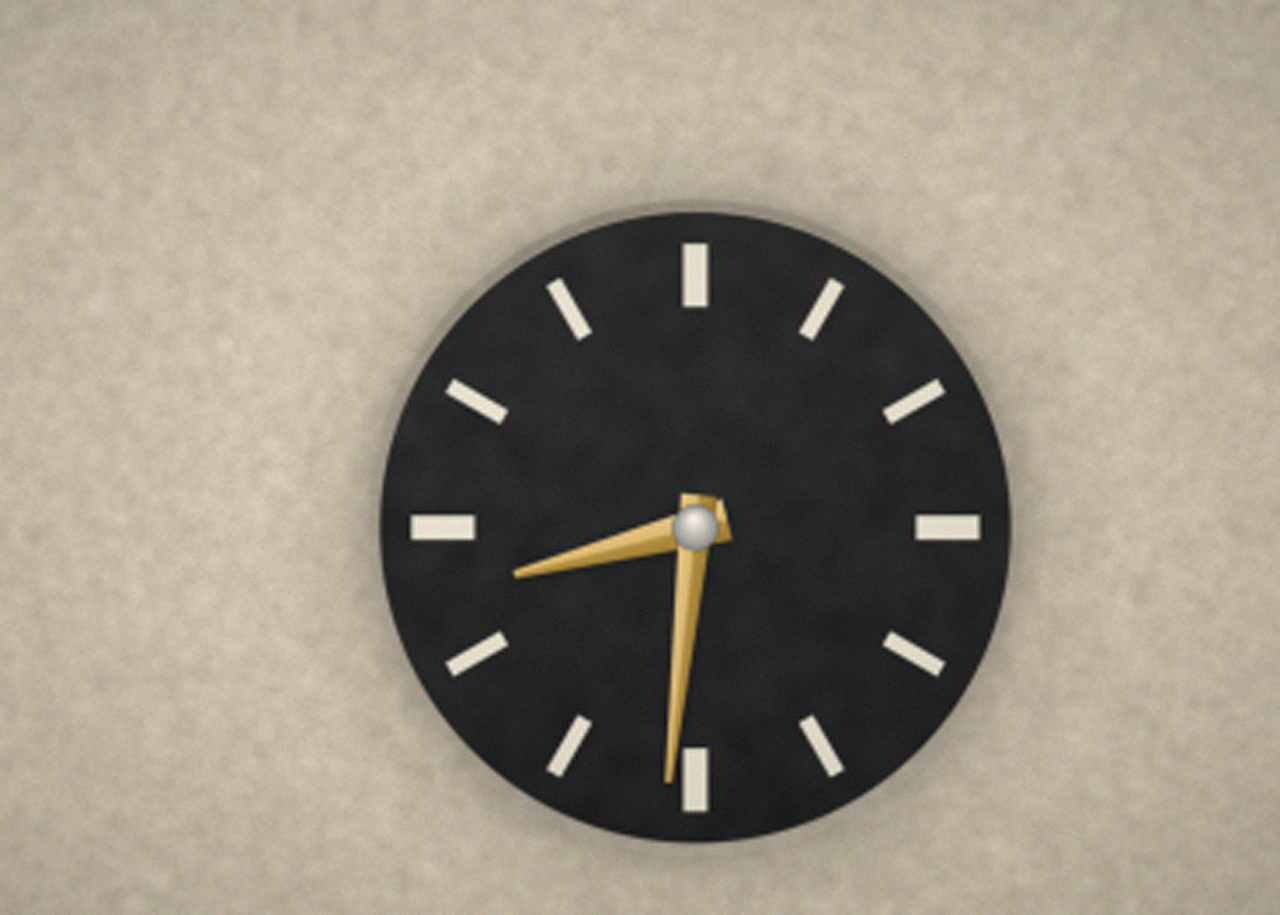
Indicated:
h=8 m=31
